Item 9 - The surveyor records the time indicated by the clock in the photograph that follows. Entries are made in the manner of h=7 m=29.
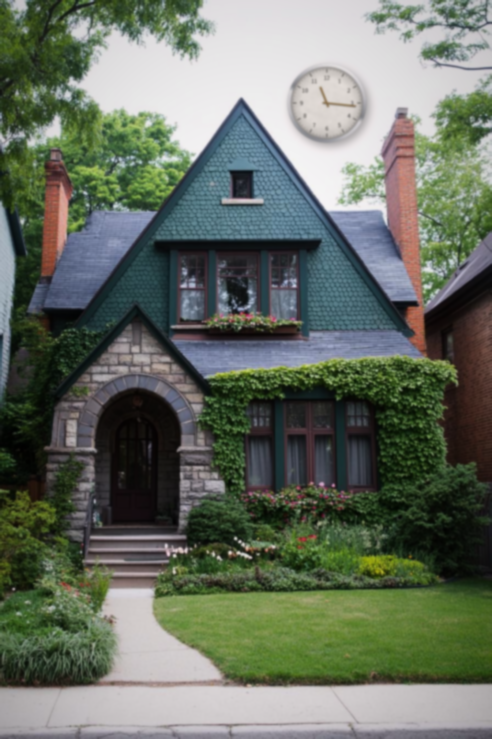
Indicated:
h=11 m=16
